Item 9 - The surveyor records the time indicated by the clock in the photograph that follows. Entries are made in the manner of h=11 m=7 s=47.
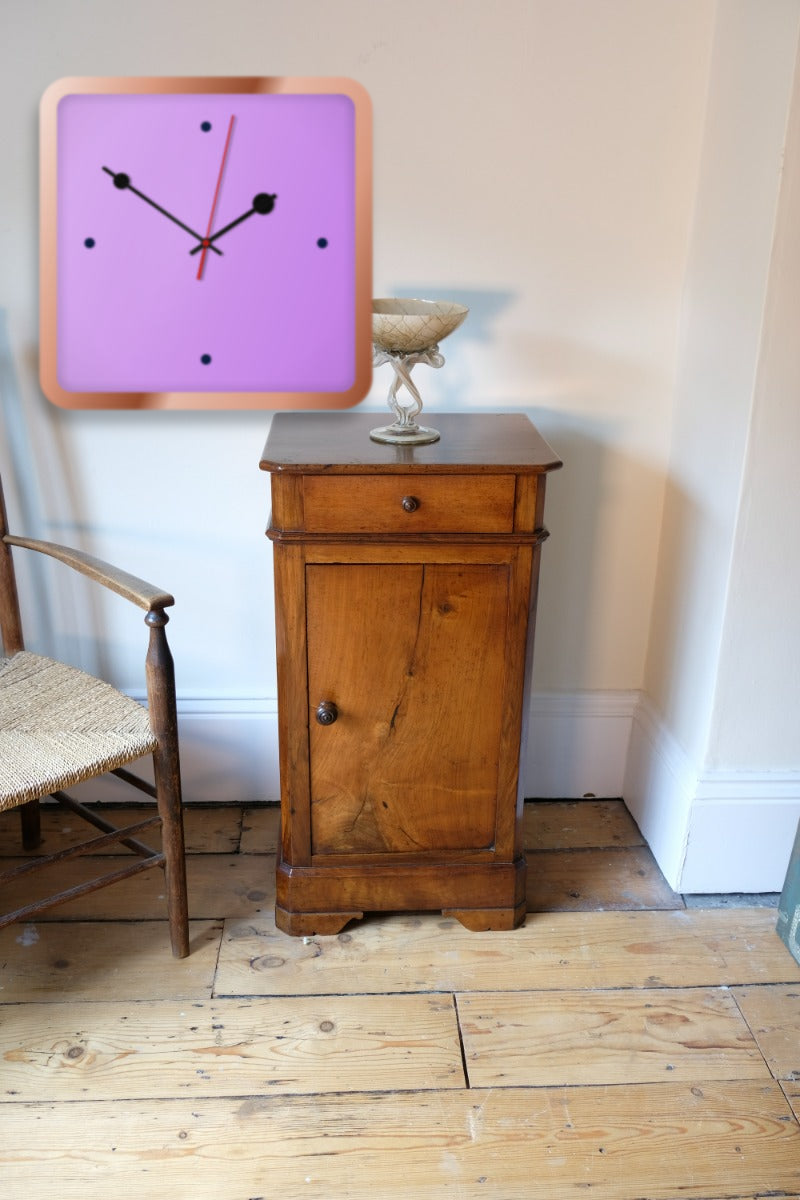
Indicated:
h=1 m=51 s=2
